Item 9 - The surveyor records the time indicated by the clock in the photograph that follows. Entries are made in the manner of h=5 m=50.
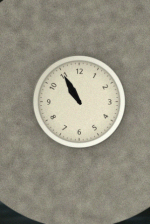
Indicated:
h=10 m=55
